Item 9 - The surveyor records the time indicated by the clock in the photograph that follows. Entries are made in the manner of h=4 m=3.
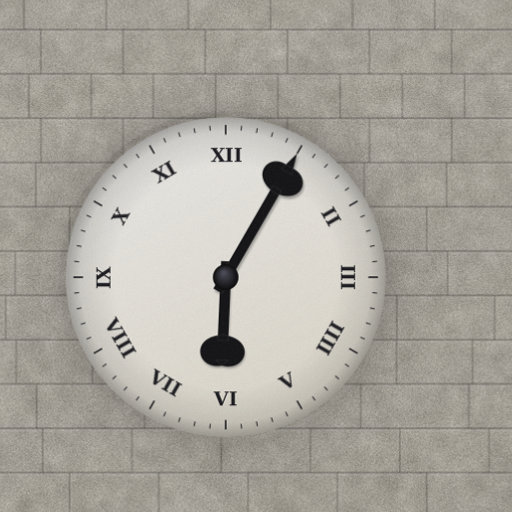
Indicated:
h=6 m=5
